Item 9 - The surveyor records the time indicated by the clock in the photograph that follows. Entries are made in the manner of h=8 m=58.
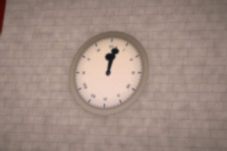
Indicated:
h=12 m=2
